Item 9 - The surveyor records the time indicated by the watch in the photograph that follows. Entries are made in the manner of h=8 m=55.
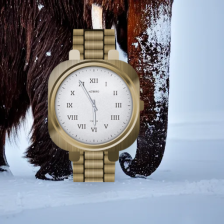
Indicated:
h=5 m=55
